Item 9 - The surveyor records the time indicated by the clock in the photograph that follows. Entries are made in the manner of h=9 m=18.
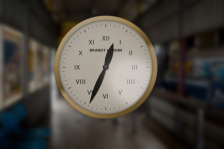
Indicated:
h=12 m=34
